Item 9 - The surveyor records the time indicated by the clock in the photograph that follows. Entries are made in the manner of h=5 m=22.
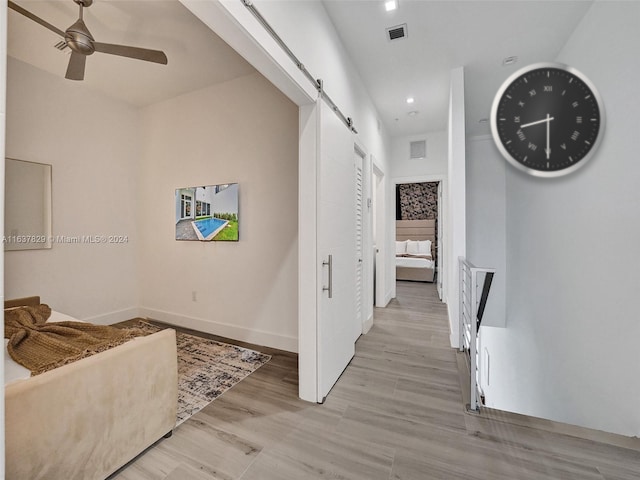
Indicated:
h=8 m=30
